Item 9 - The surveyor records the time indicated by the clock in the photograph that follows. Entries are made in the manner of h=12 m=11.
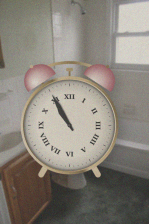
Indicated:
h=10 m=55
